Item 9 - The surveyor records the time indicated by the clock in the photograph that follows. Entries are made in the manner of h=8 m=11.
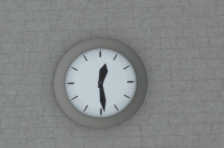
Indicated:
h=12 m=29
